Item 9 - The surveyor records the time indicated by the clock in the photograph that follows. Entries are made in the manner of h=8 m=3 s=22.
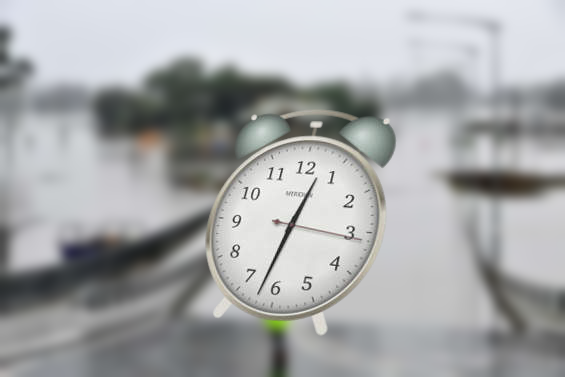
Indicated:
h=12 m=32 s=16
